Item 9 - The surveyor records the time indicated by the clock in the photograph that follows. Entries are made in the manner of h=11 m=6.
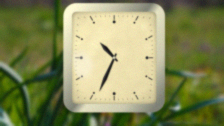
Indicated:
h=10 m=34
